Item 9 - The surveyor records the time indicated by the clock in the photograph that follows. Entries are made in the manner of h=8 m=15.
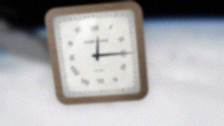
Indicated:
h=12 m=15
